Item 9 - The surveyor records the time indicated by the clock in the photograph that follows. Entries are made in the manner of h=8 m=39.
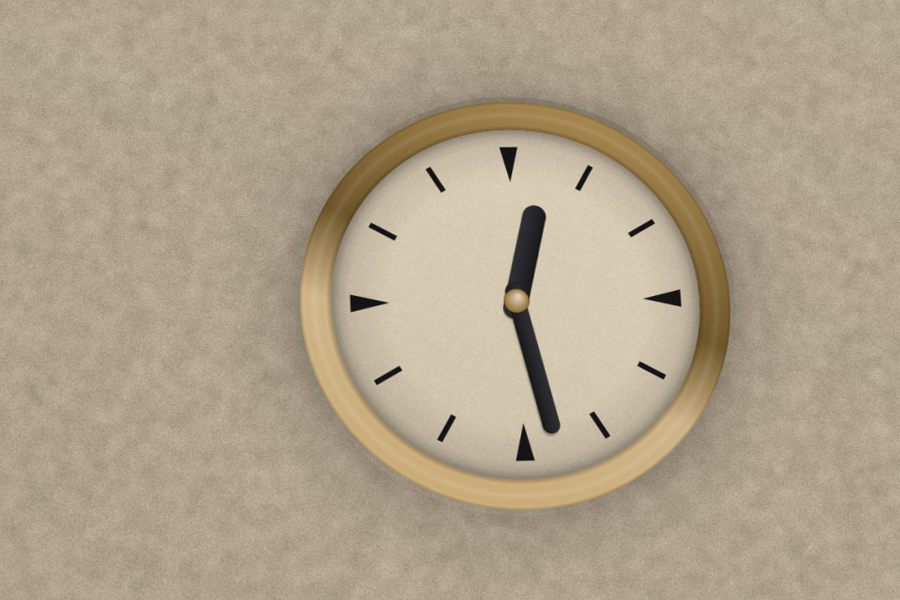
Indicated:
h=12 m=28
